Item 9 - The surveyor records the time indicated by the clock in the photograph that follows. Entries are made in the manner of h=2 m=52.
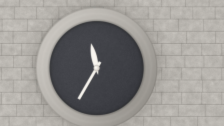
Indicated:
h=11 m=35
